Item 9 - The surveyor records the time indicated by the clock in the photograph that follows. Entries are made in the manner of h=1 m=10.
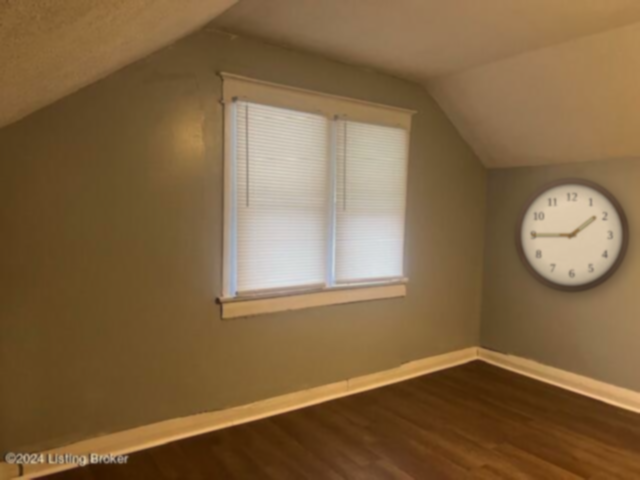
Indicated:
h=1 m=45
